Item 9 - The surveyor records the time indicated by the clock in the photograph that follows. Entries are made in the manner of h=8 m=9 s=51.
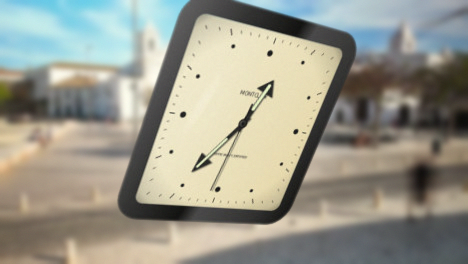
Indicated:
h=12 m=35 s=31
